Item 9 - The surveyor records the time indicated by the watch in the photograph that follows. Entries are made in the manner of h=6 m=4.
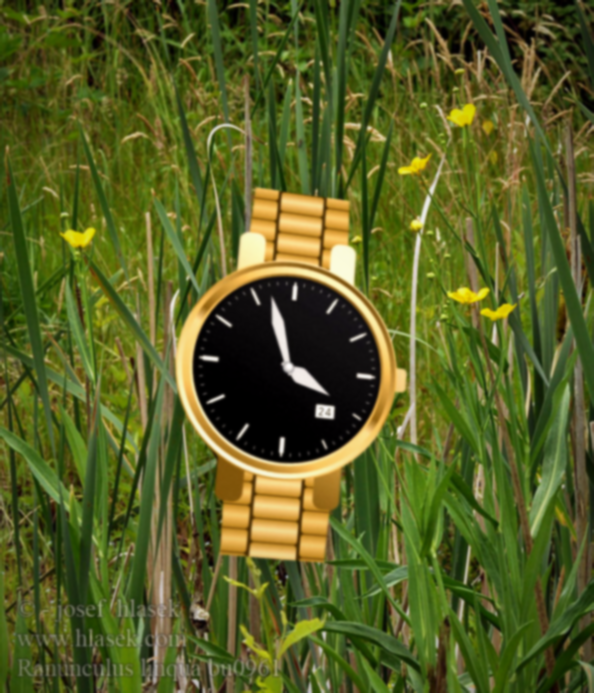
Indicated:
h=3 m=57
